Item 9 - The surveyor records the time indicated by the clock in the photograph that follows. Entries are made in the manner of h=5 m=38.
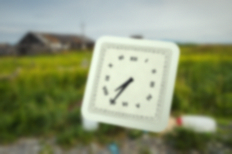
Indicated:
h=7 m=35
